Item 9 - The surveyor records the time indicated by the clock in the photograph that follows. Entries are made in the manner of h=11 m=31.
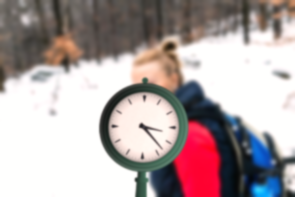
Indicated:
h=3 m=23
